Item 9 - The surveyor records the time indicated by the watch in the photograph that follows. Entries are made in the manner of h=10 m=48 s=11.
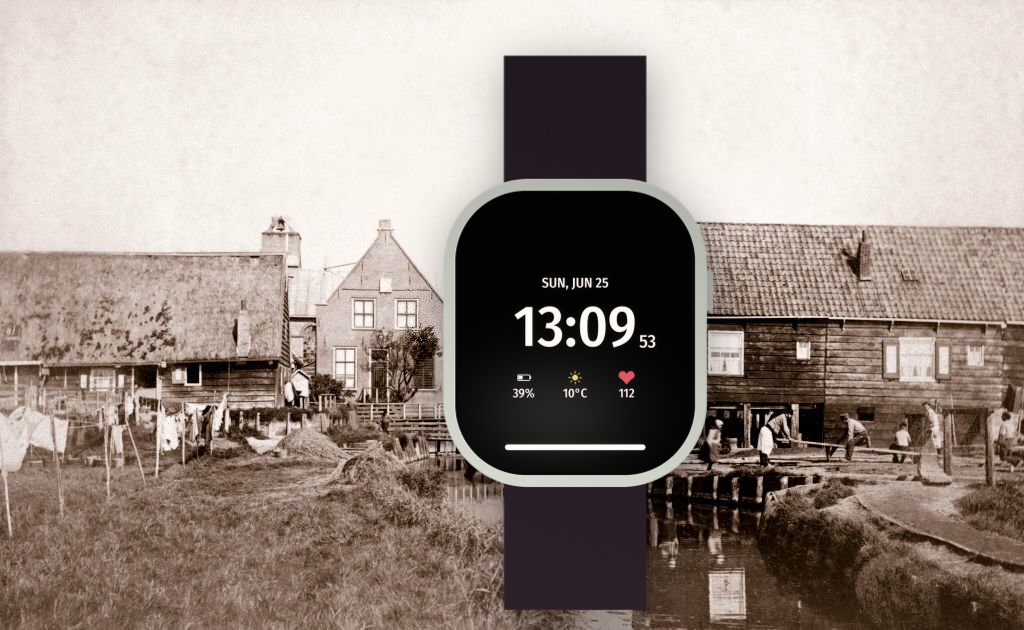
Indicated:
h=13 m=9 s=53
